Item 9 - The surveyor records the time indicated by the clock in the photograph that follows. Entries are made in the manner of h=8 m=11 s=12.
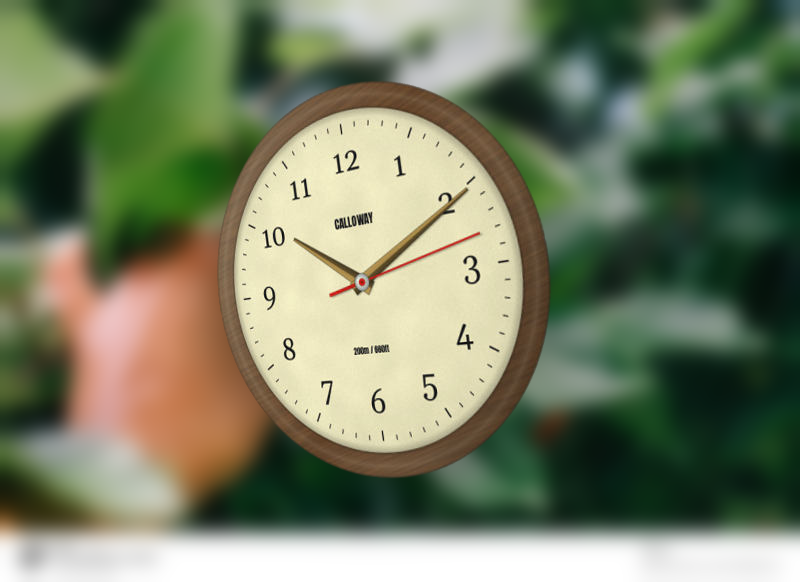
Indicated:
h=10 m=10 s=13
